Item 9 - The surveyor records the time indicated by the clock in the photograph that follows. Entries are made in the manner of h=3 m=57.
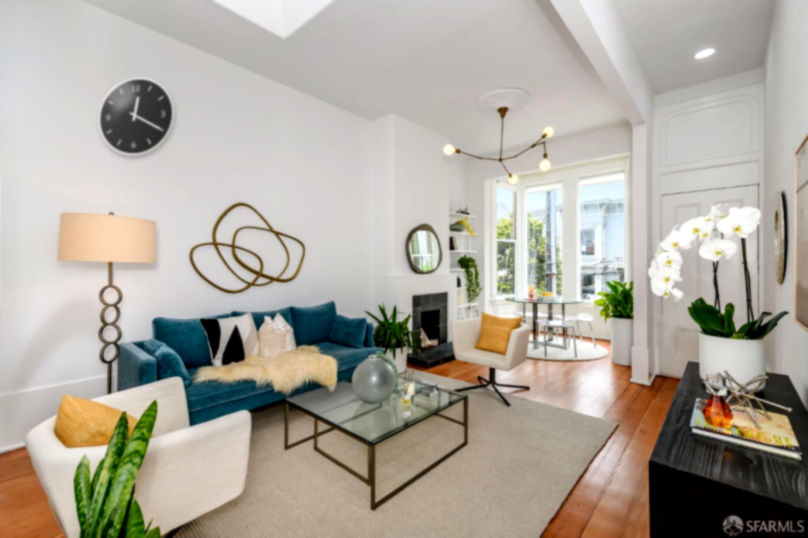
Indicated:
h=12 m=20
